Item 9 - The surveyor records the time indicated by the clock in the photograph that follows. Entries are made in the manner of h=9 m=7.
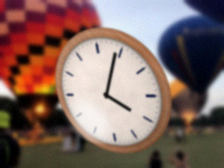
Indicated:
h=4 m=4
